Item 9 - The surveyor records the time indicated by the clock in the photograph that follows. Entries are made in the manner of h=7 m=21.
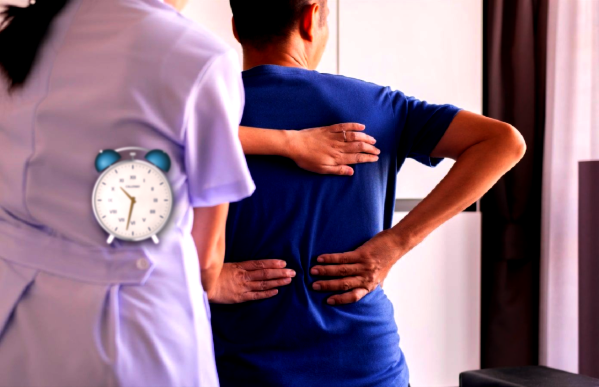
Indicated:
h=10 m=32
